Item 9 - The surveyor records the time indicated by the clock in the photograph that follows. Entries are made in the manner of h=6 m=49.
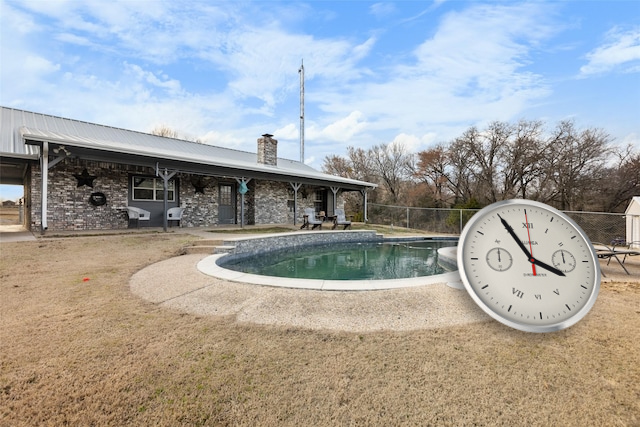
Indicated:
h=3 m=55
